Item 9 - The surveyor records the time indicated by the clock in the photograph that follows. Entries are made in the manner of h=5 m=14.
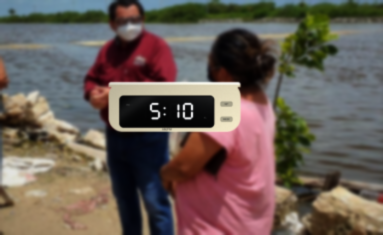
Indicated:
h=5 m=10
